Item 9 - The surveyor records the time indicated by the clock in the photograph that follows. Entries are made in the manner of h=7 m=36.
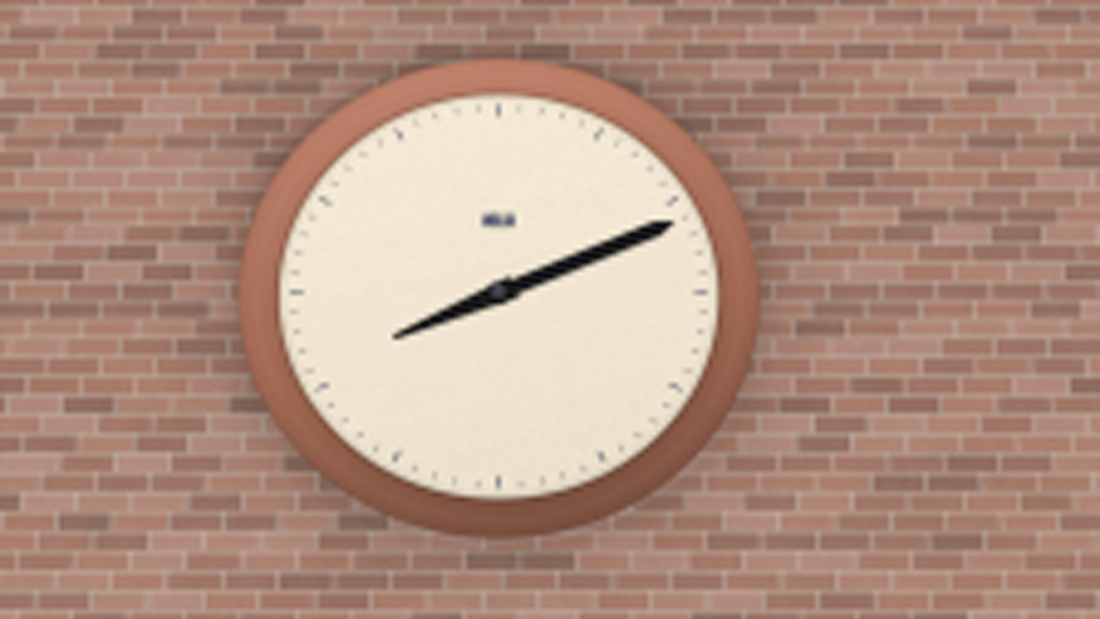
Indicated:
h=8 m=11
